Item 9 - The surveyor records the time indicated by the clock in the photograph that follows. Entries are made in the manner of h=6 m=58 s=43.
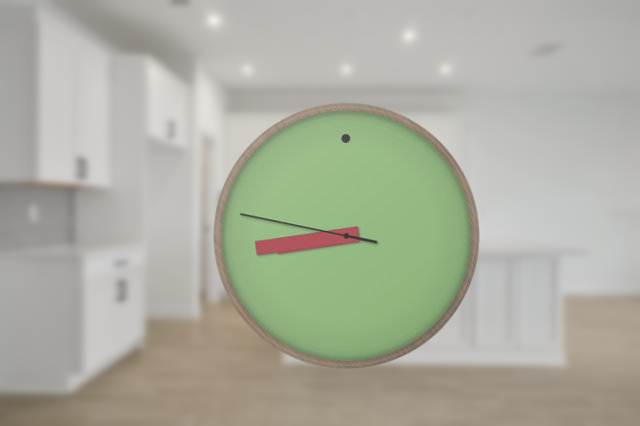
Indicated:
h=8 m=43 s=47
